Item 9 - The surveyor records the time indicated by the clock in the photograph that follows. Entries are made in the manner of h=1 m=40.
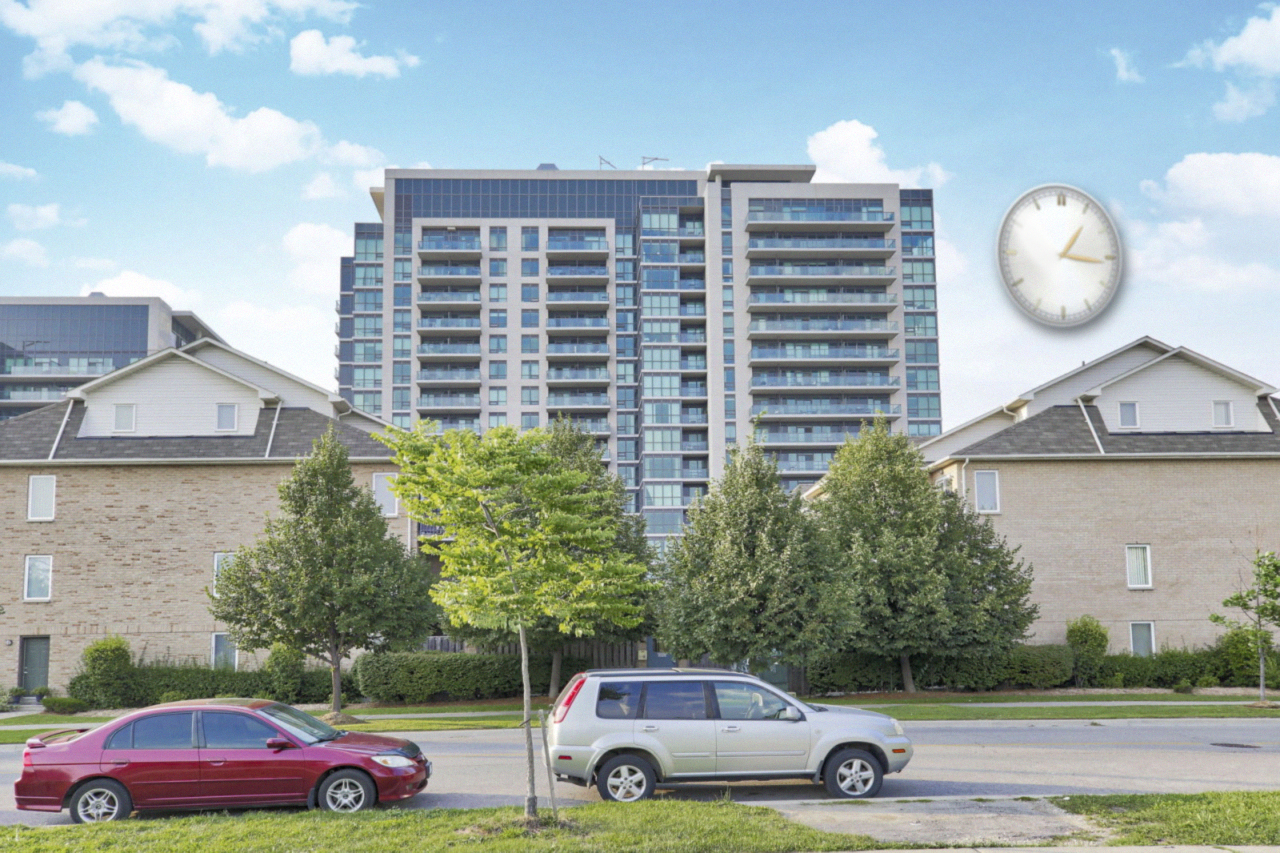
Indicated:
h=1 m=16
